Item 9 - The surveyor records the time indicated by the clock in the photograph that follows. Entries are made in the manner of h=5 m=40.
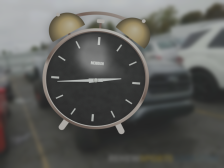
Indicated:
h=2 m=44
